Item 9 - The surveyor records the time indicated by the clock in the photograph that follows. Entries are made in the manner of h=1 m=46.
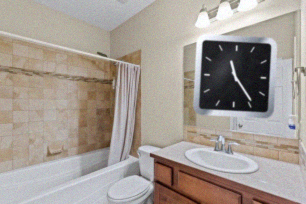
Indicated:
h=11 m=24
